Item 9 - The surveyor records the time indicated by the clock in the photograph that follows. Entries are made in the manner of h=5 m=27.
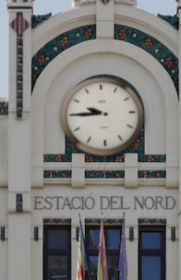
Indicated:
h=9 m=45
